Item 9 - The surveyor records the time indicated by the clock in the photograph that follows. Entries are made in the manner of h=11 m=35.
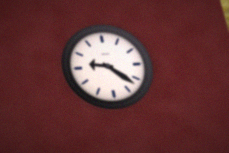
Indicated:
h=9 m=22
